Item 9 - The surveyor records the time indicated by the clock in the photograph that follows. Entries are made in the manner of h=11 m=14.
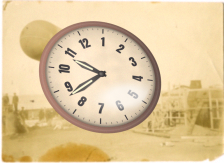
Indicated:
h=10 m=43
